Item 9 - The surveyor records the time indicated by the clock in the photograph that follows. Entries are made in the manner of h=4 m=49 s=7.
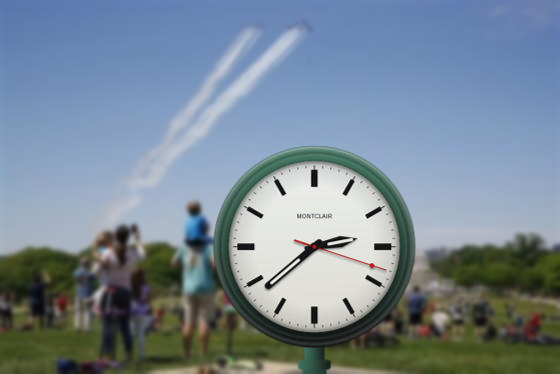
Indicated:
h=2 m=38 s=18
